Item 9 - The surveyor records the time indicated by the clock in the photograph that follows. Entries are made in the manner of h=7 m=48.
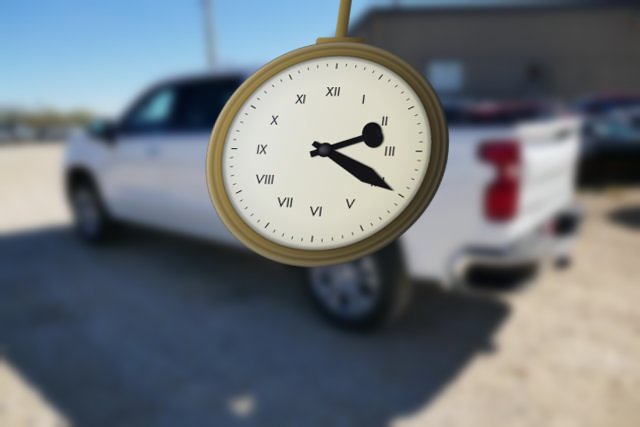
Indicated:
h=2 m=20
